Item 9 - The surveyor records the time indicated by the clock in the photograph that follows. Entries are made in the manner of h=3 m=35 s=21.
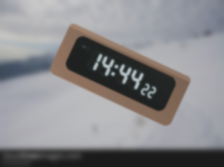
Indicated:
h=14 m=44 s=22
